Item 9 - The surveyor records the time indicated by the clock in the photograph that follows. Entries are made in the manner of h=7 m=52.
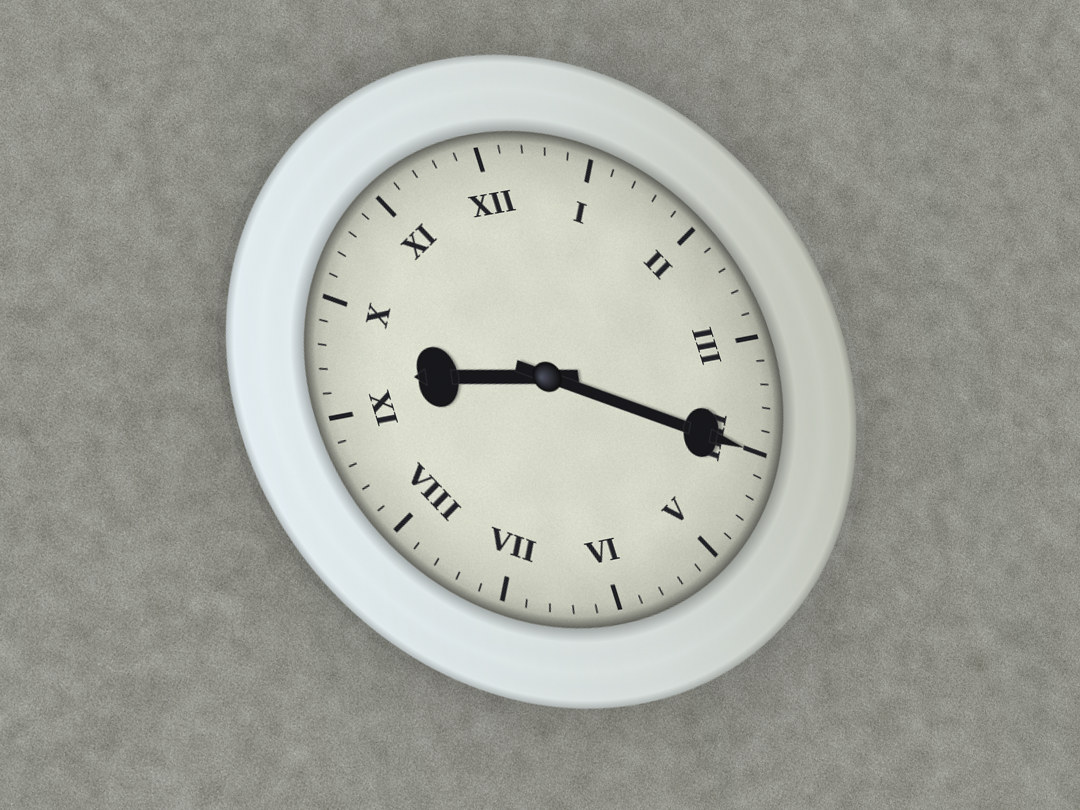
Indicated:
h=9 m=20
